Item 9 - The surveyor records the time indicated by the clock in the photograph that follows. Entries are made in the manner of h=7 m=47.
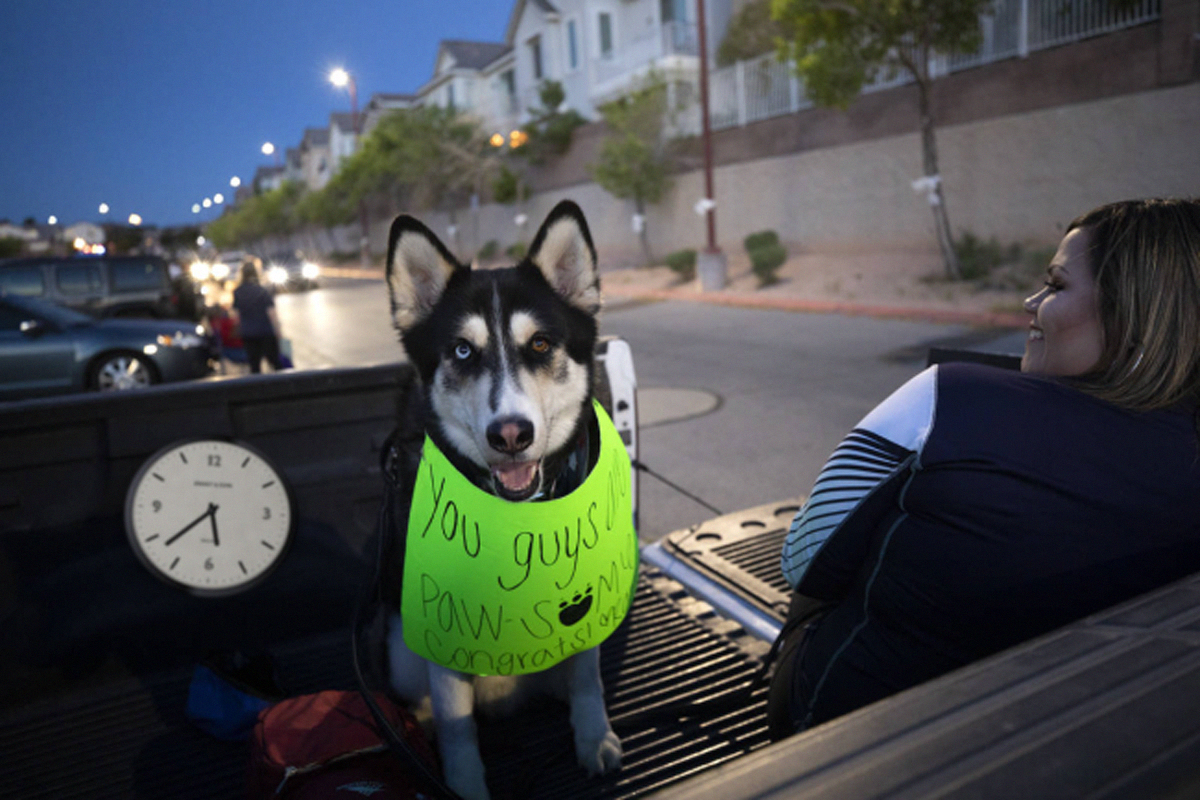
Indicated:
h=5 m=38
